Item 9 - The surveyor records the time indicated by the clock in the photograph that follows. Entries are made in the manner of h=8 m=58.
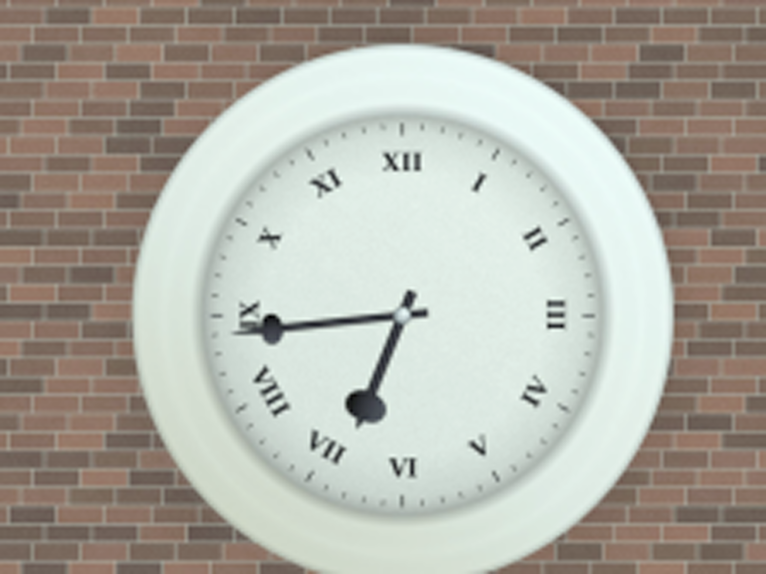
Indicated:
h=6 m=44
